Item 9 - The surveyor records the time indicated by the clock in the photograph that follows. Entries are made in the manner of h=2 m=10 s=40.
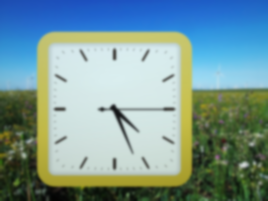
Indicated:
h=4 m=26 s=15
